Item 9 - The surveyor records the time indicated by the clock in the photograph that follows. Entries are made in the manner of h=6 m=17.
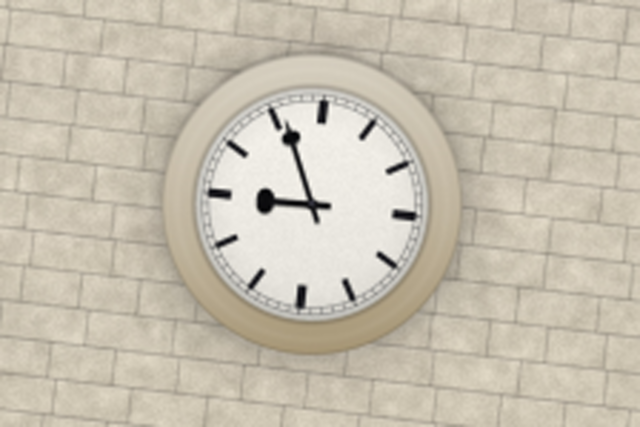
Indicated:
h=8 m=56
